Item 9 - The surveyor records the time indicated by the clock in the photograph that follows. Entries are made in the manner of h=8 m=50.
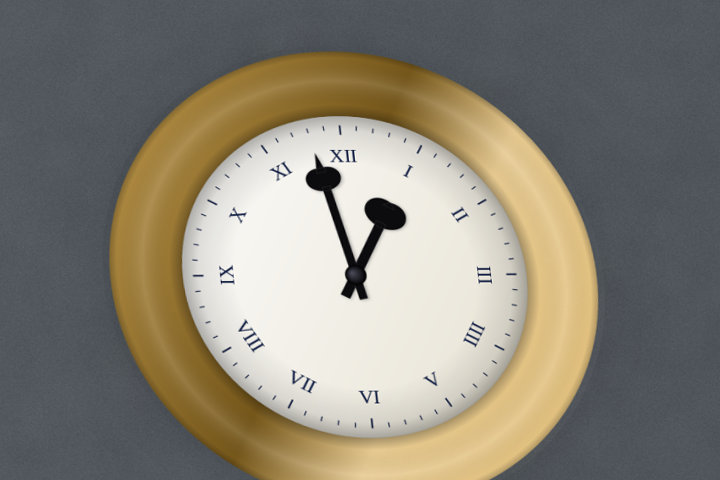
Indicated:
h=12 m=58
